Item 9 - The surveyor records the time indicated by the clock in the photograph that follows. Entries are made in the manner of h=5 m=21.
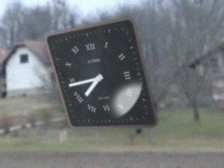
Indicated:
h=7 m=44
